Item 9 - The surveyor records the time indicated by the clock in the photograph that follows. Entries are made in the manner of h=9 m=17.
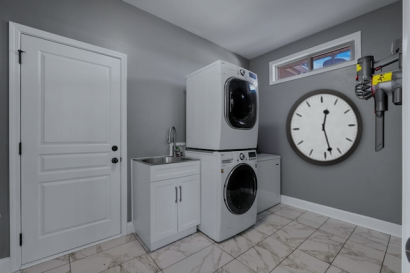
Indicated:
h=12 m=28
